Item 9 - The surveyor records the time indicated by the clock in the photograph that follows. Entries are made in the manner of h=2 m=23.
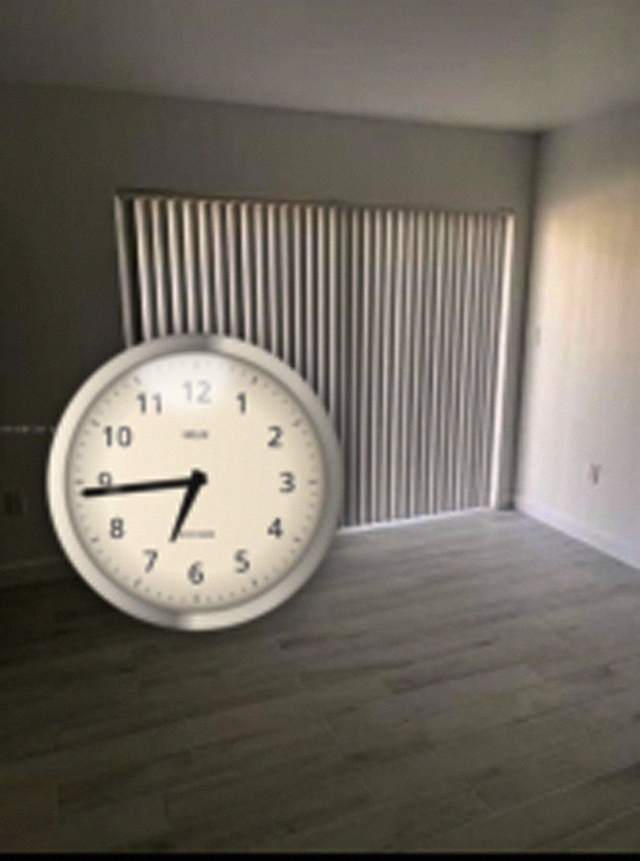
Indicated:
h=6 m=44
